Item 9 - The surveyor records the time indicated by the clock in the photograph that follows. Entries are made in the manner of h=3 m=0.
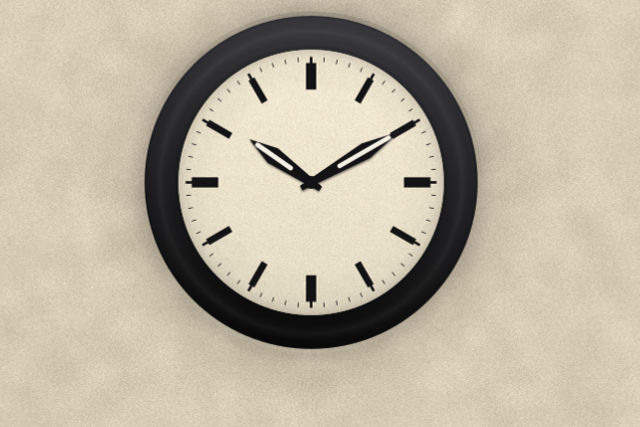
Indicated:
h=10 m=10
